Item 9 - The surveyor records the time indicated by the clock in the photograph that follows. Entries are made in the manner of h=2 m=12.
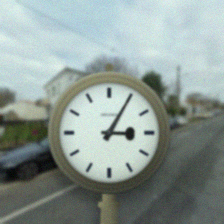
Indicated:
h=3 m=5
